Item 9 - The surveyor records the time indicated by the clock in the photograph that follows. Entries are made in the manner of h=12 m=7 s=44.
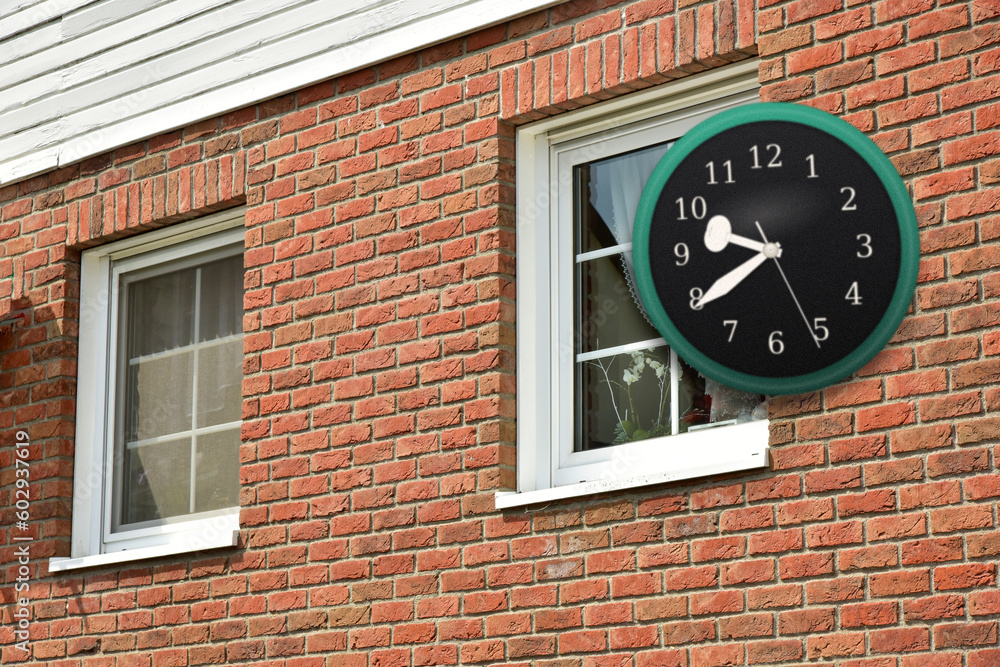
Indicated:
h=9 m=39 s=26
